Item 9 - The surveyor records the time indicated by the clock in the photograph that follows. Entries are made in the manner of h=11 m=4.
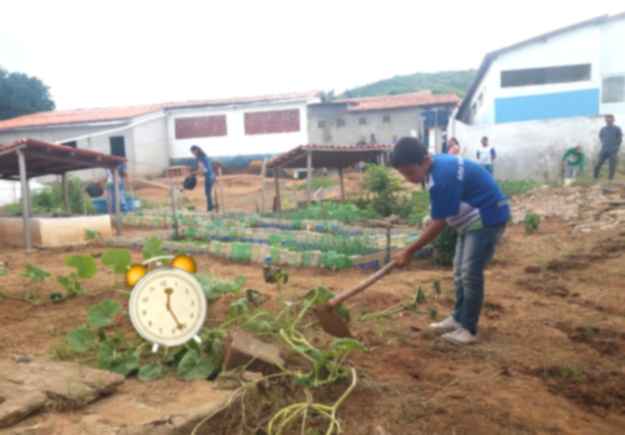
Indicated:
h=12 m=27
